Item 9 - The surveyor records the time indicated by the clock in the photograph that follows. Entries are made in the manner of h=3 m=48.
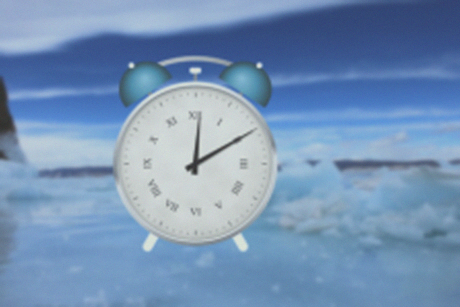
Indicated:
h=12 m=10
